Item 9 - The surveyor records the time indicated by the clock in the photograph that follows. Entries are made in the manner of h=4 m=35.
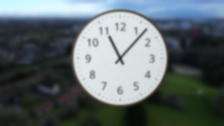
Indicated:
h=11 m=7
